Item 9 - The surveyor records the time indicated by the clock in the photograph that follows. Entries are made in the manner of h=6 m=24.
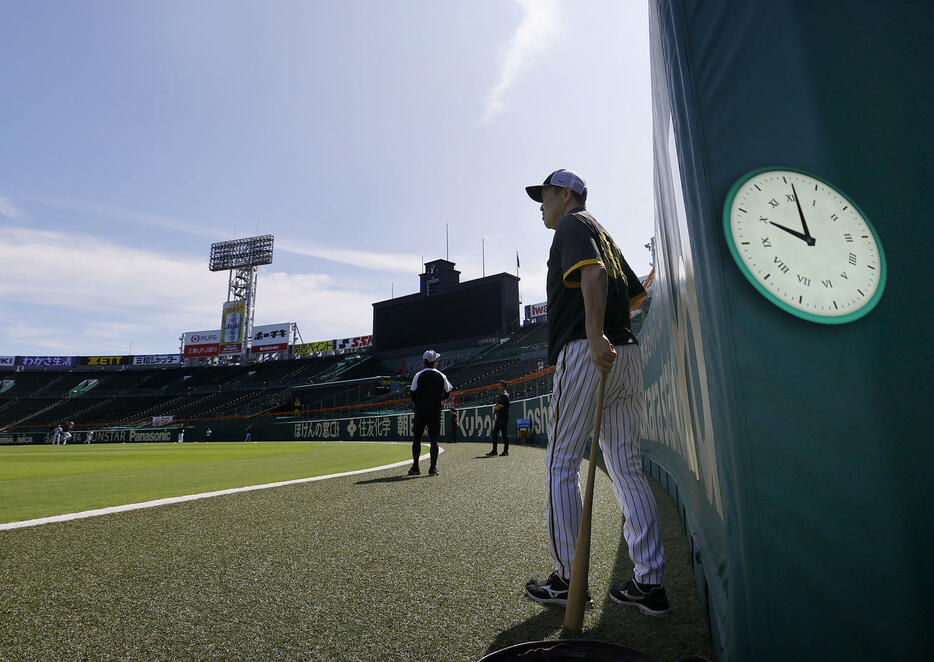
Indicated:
h=10 m=1
